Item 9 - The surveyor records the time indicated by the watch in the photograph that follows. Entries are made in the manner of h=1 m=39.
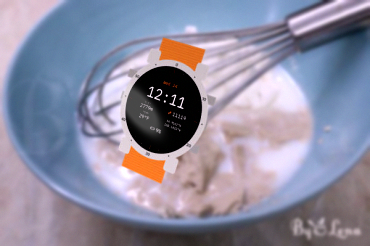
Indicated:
h=12 m=11
